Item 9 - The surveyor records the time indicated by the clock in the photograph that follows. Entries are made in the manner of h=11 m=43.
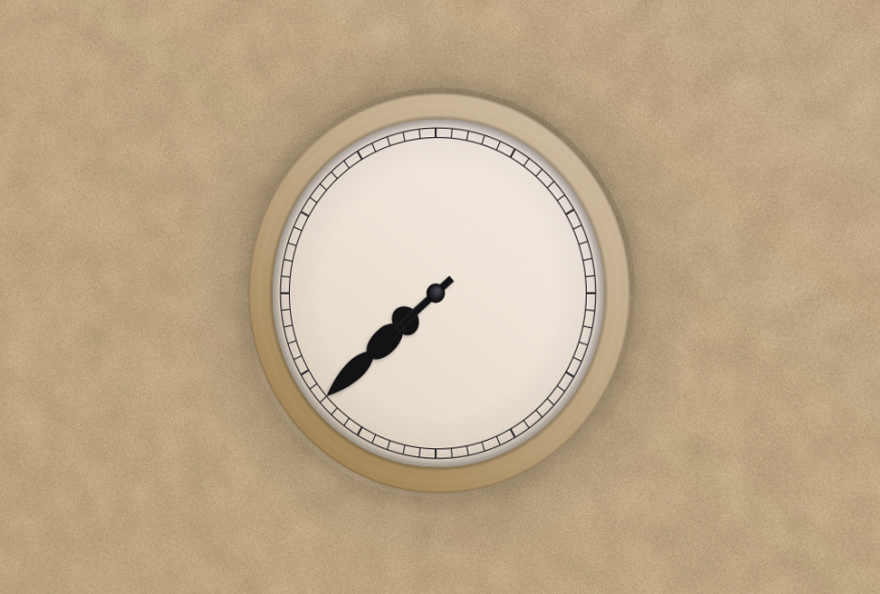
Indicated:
h=7 m=38
